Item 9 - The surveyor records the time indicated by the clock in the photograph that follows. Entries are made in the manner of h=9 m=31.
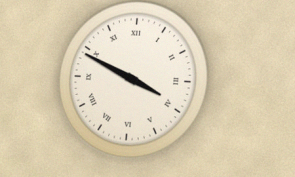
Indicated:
h=3 m=49
